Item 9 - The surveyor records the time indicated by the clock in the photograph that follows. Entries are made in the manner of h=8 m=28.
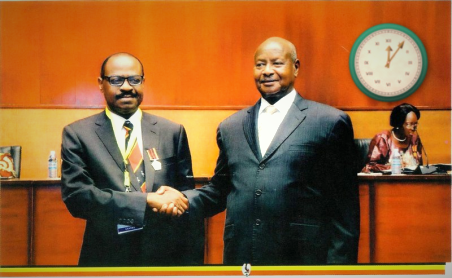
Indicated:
h=12 m=6
